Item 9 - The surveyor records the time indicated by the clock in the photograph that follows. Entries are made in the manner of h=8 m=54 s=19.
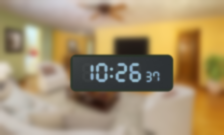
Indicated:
h=10 m=26 s=37
